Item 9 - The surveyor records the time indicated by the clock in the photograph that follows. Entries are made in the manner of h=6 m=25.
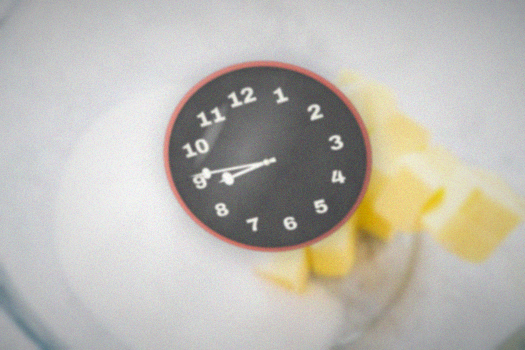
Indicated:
h=8 m=46
